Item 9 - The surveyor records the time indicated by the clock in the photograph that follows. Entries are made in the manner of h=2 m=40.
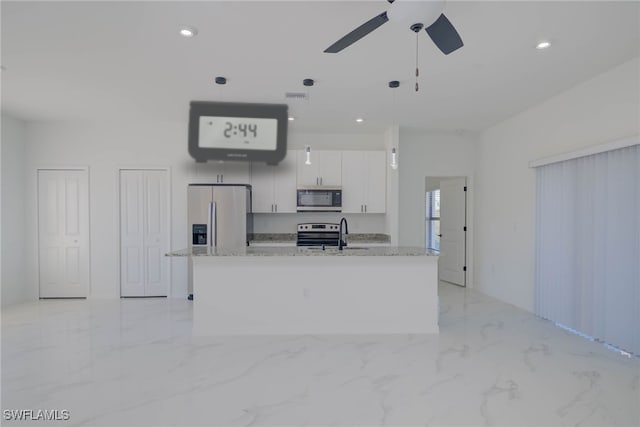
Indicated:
h=2 m=44
